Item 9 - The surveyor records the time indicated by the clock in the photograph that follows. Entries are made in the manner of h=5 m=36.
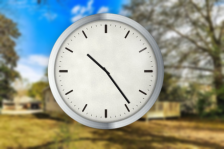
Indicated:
h=10 m=24
